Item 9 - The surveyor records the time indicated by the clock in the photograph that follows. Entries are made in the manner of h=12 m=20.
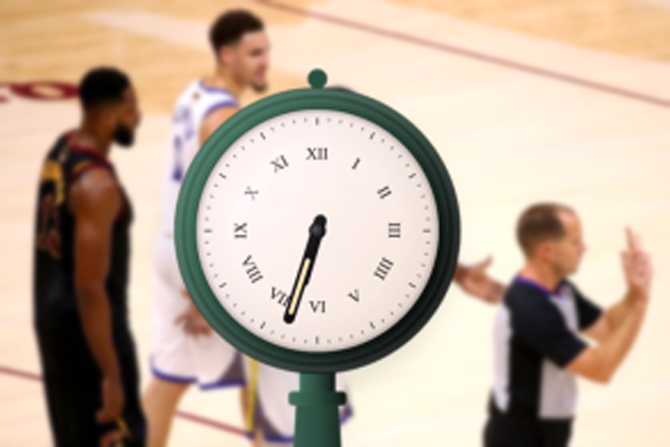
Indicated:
h=6 m=33
